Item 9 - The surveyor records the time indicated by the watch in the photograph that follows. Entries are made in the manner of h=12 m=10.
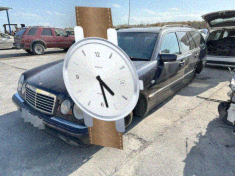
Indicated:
h=4 m=28
